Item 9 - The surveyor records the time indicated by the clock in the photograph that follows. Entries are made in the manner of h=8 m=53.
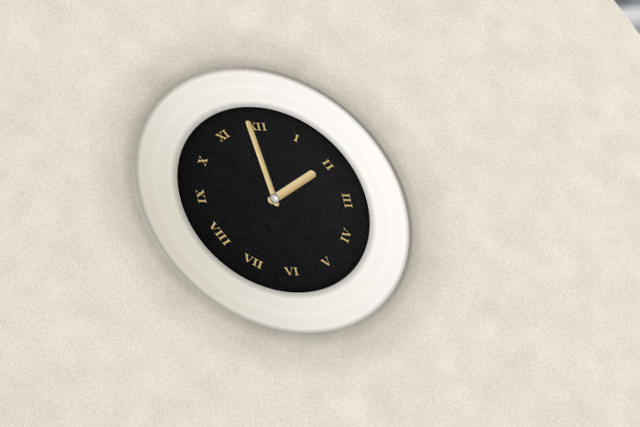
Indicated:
h=1 m=59
